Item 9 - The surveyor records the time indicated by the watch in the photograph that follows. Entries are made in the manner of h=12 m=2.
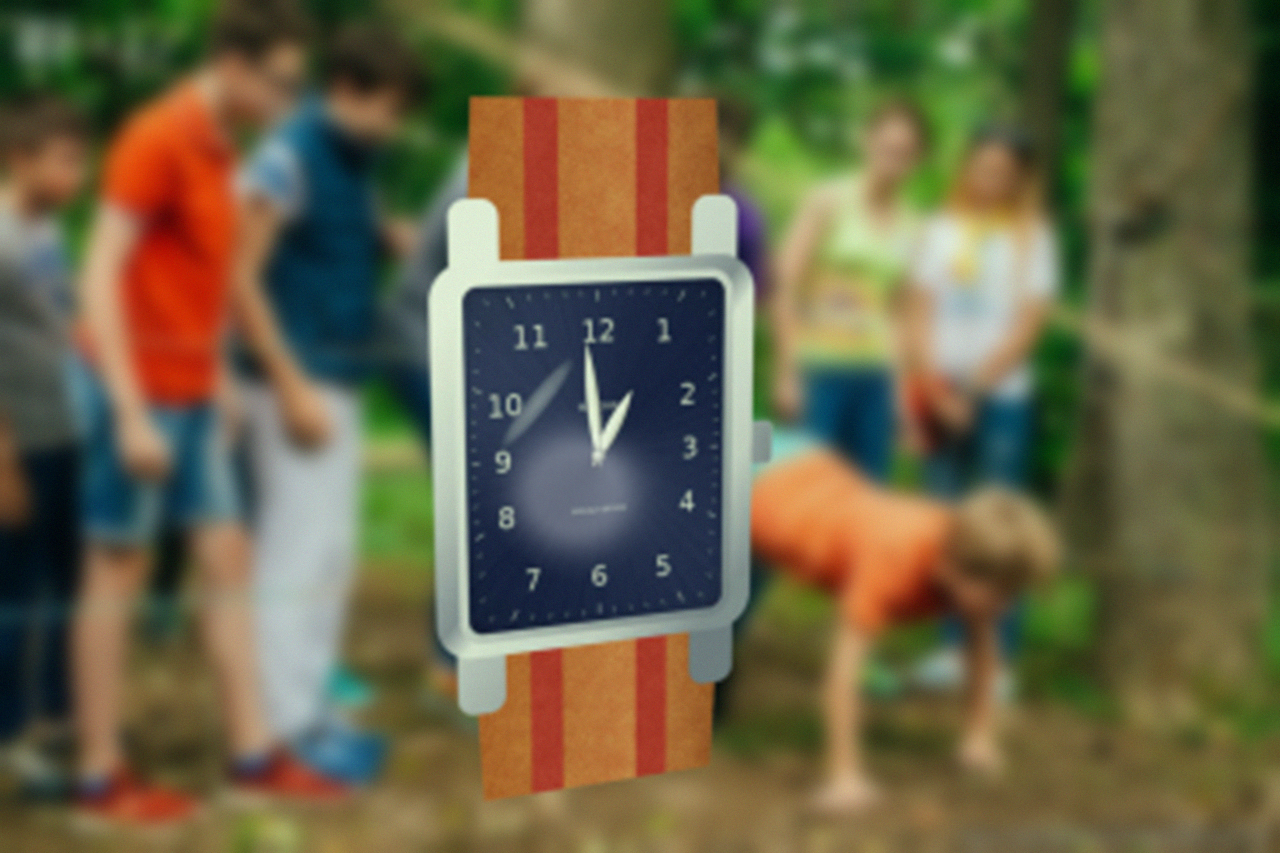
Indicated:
h=12 m=59
